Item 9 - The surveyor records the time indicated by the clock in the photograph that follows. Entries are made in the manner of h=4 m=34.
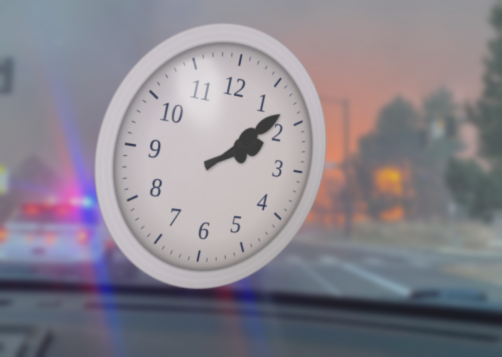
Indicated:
h=2 m=8
